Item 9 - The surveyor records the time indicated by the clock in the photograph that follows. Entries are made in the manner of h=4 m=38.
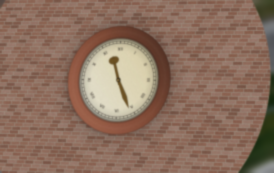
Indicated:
h=11 m=26
